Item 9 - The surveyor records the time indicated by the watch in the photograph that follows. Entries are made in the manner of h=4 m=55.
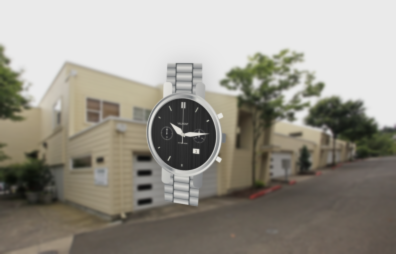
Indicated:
h=10 m=14
